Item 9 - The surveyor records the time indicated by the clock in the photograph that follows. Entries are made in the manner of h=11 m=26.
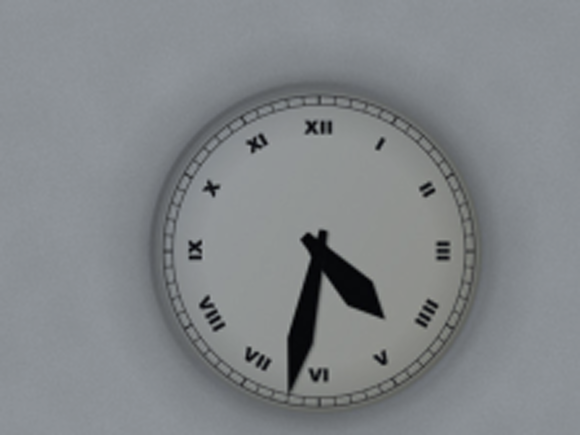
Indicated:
h=4 m=32
